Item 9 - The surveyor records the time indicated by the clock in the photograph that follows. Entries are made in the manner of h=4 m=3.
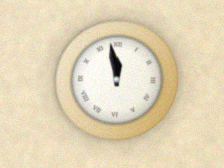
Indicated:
h=11 m=58
